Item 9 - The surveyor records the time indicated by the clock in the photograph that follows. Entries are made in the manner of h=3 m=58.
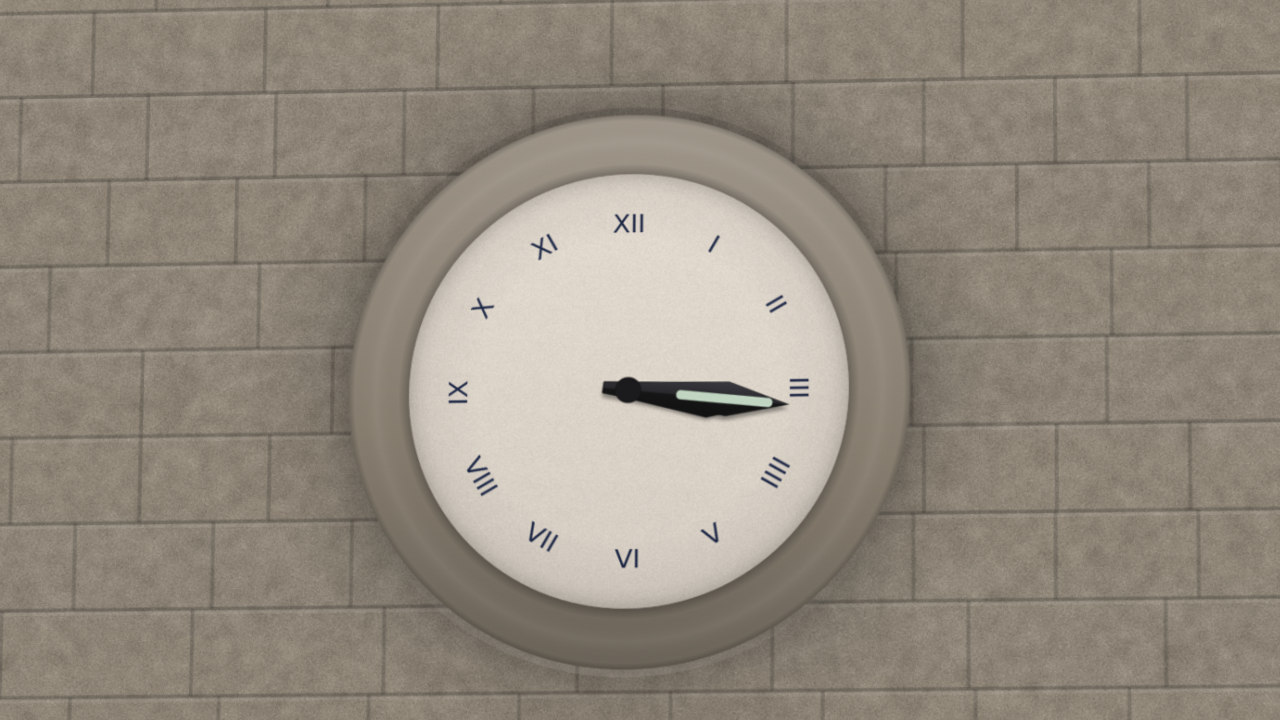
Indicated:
h=3 m=16
